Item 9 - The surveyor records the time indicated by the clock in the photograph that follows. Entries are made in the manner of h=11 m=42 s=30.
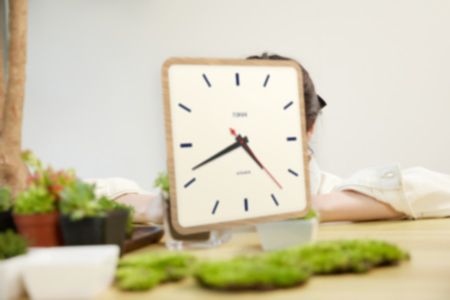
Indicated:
h=4 m=41 s=23
